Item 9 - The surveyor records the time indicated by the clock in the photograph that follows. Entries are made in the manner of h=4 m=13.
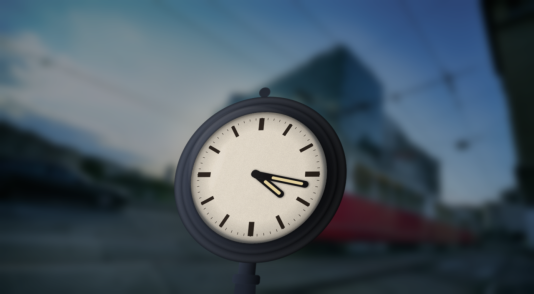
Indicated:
h=4 m=17
